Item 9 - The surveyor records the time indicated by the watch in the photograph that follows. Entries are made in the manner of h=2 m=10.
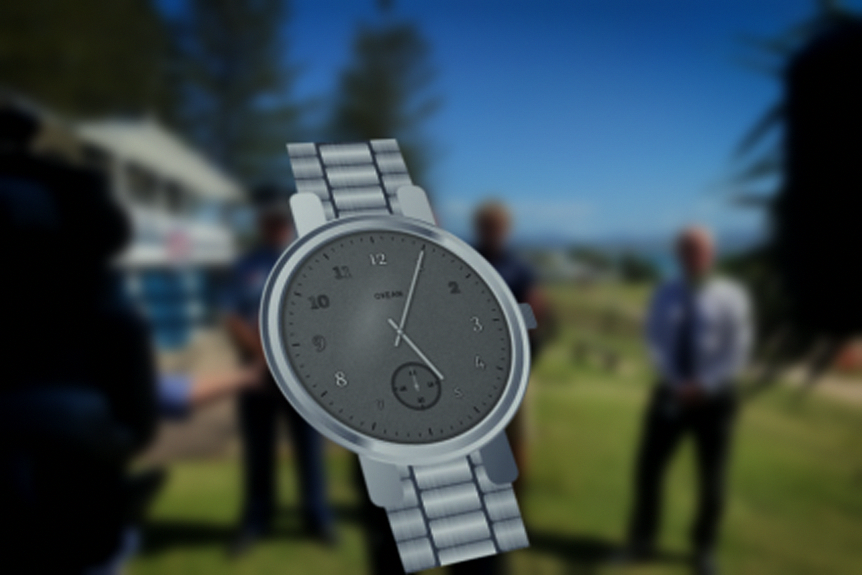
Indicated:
h=5 m=5
